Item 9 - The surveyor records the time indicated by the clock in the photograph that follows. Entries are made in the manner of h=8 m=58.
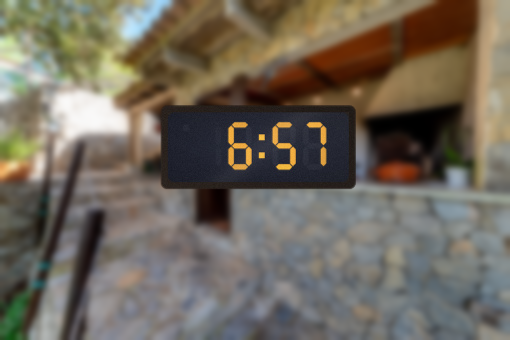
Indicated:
h=6 m=57
